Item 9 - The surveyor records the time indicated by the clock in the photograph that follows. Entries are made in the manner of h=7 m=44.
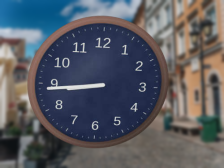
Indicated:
h=8 m=44
